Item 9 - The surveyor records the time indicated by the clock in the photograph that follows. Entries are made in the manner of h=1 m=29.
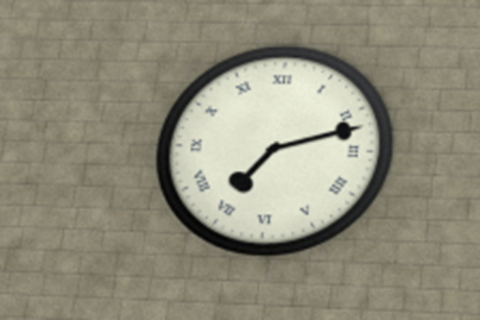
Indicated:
h=7 m=12
